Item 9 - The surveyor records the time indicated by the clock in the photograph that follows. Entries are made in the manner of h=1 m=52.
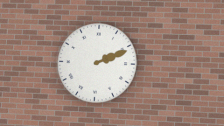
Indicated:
h=2 m=11
